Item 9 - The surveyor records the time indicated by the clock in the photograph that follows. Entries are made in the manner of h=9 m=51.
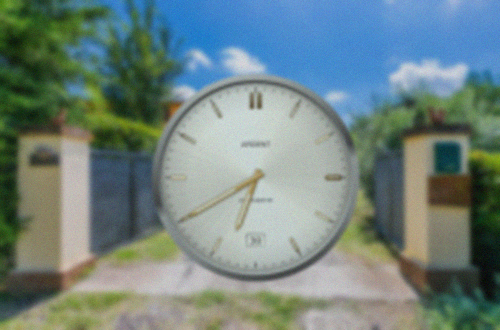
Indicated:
h=6 m=40
